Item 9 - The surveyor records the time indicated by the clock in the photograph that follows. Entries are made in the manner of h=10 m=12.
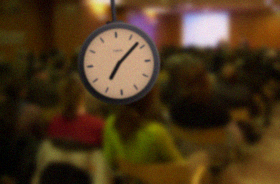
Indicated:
h=7 m=8
